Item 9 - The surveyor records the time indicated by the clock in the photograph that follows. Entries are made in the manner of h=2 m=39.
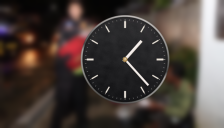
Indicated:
h=1 m=23
